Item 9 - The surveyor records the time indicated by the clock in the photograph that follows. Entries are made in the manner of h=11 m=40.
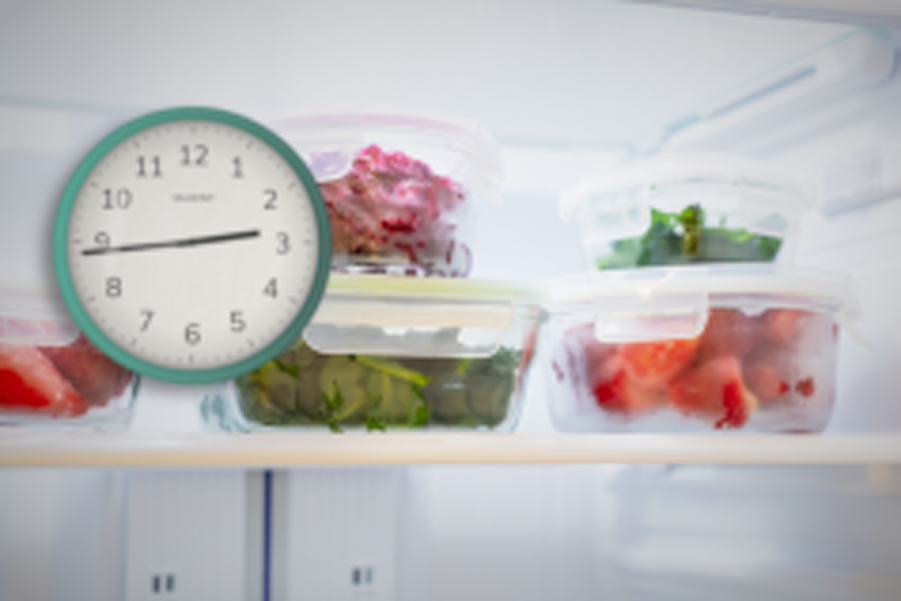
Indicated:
h=2 m=44
